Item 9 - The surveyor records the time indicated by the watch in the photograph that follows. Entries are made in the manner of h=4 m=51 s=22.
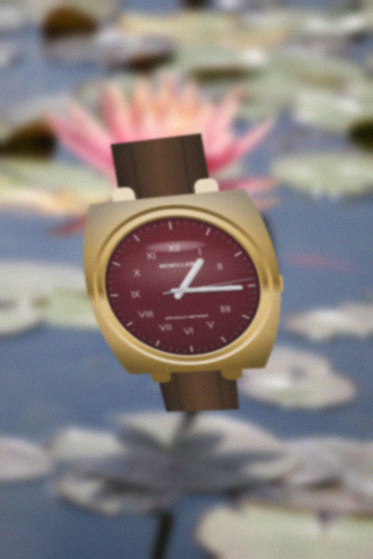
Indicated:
h=1 m=15 s=14
